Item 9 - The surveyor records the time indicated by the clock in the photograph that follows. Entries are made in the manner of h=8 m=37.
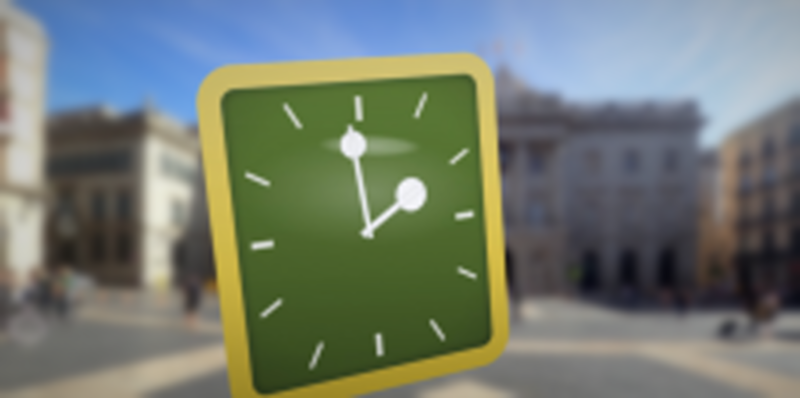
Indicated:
h=1 m=59
